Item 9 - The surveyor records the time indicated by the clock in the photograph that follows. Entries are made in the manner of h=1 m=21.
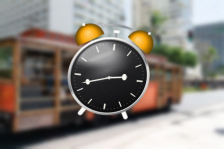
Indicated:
h=2 m=42
